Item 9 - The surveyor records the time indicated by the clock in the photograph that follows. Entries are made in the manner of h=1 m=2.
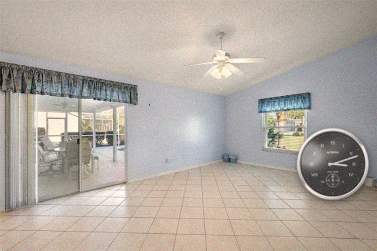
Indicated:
h=3 m=12
